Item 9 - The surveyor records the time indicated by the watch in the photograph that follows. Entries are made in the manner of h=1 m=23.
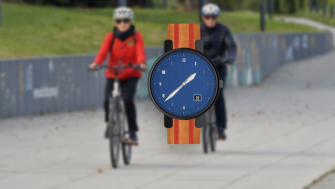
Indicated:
h=1 m=38
